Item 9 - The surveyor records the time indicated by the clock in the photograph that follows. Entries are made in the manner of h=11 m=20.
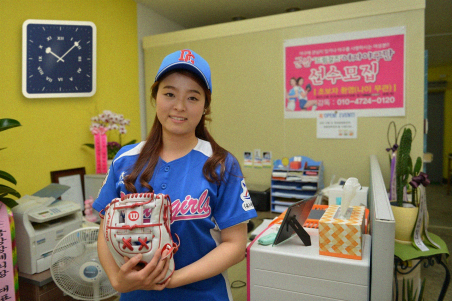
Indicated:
h=10 m=8
